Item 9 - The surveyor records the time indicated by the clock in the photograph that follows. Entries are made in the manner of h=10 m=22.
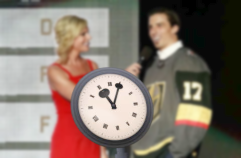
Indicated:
h=11 m=4
